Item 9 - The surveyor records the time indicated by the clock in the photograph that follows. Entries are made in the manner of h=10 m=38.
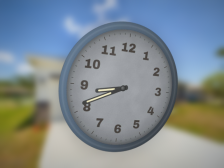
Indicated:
h=8 m=41
